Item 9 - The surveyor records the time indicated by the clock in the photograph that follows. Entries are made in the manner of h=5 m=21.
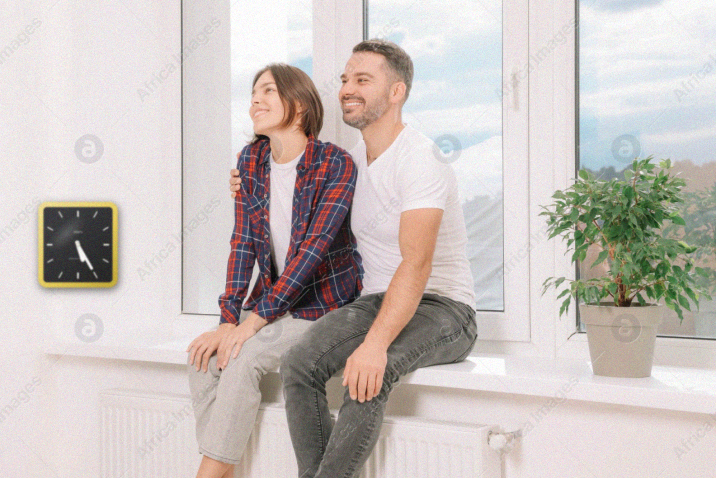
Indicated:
h=5 m=25
